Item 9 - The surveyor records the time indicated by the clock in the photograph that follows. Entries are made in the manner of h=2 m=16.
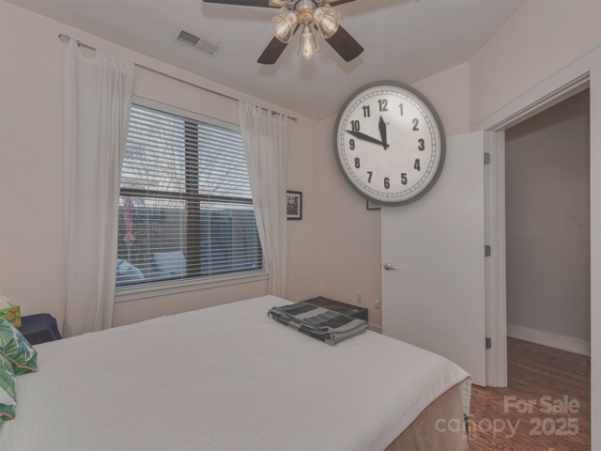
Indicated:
h=11 m=48
